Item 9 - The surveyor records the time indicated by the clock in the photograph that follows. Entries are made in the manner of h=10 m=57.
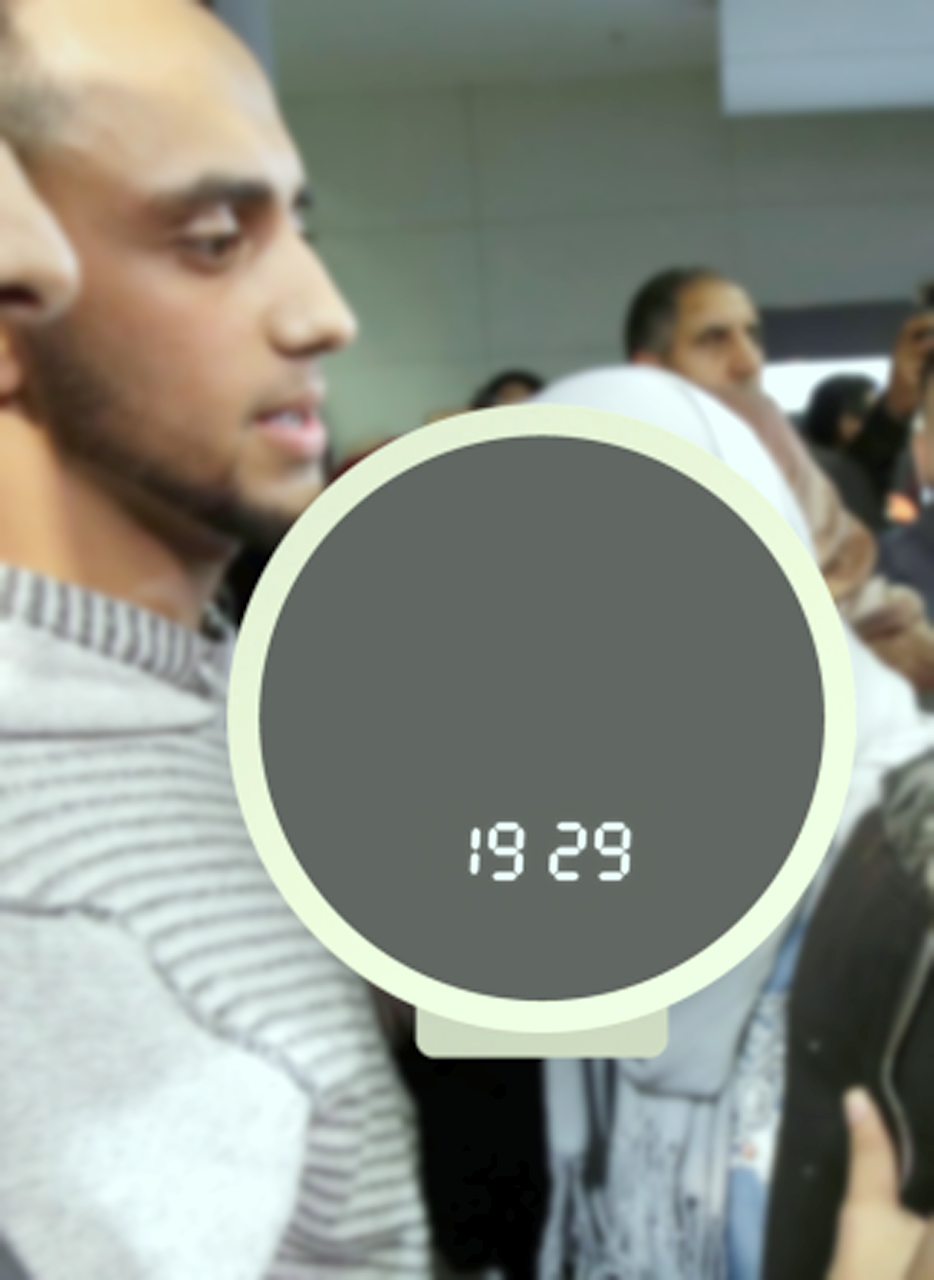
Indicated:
h=19 m=29
